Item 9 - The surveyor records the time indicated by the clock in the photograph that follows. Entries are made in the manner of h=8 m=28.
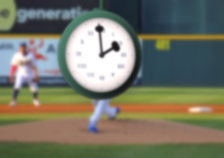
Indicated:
h=1 m=59
